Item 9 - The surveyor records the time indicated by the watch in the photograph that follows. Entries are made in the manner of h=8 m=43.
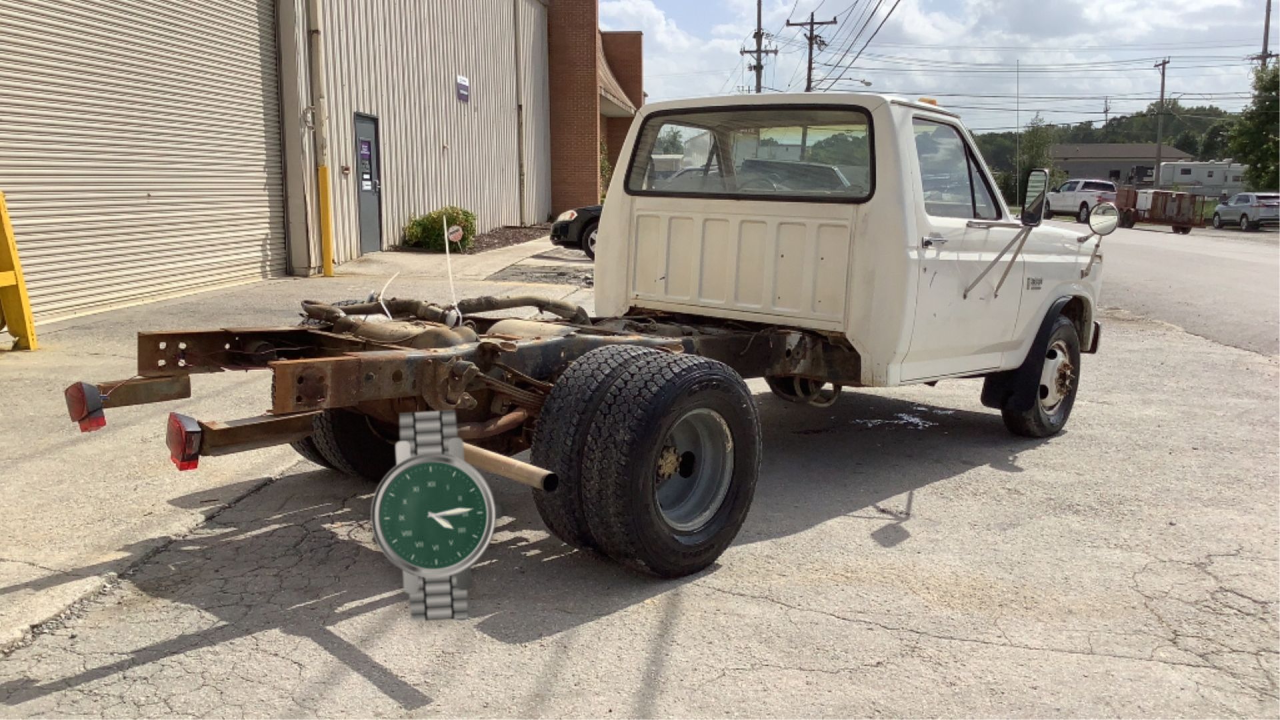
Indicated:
h=4 m=14
